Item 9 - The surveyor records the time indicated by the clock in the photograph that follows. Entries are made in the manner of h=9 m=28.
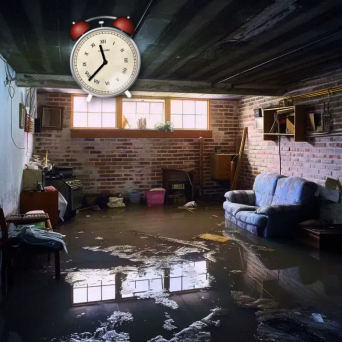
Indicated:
h=11 m=38
